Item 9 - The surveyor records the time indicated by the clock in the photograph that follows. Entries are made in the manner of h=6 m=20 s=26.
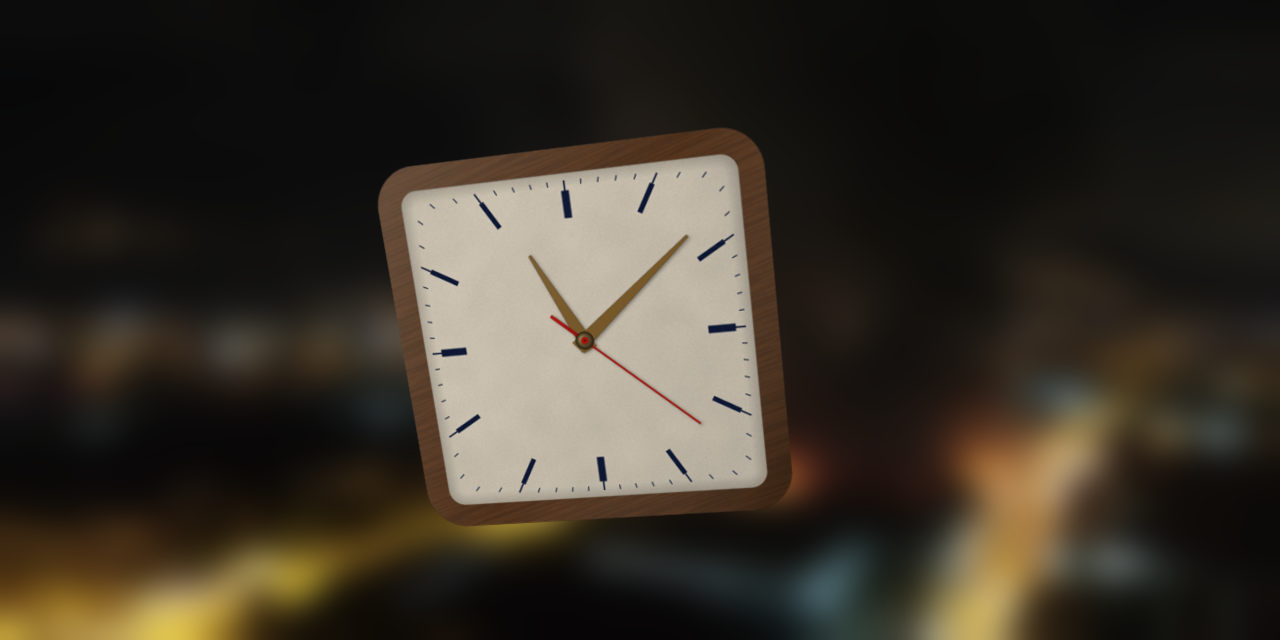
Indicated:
h=11 m=8 s=22
